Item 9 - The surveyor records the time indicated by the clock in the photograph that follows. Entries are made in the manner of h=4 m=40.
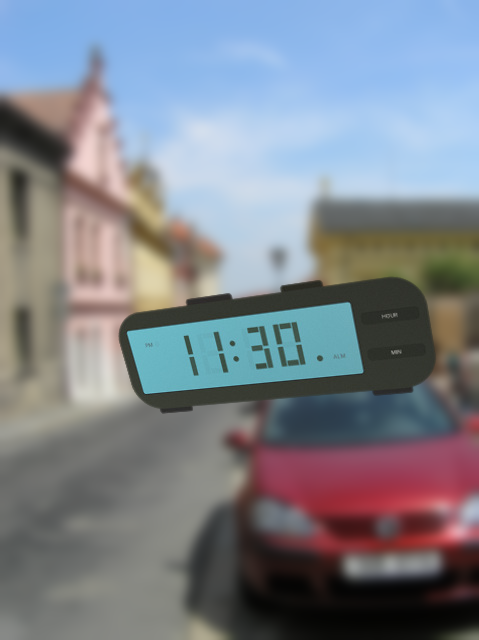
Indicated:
h=11 m=30
